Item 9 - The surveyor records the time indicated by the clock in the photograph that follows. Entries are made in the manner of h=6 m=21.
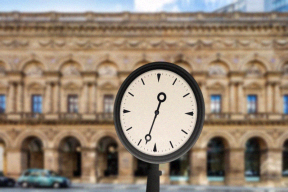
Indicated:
h=12 m=33
